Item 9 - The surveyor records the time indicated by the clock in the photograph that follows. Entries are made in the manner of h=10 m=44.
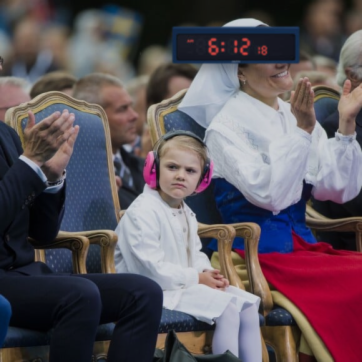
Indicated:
h=6 m=12
